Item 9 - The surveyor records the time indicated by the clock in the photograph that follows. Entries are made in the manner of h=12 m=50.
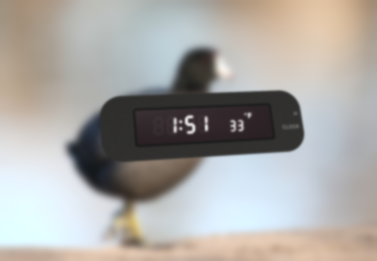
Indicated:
h=1 m=51
